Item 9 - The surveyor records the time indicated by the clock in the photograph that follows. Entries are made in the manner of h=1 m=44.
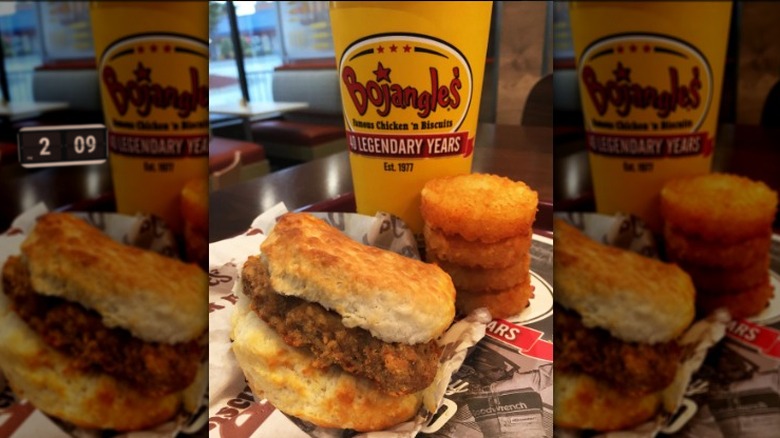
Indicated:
h=2 m=9
